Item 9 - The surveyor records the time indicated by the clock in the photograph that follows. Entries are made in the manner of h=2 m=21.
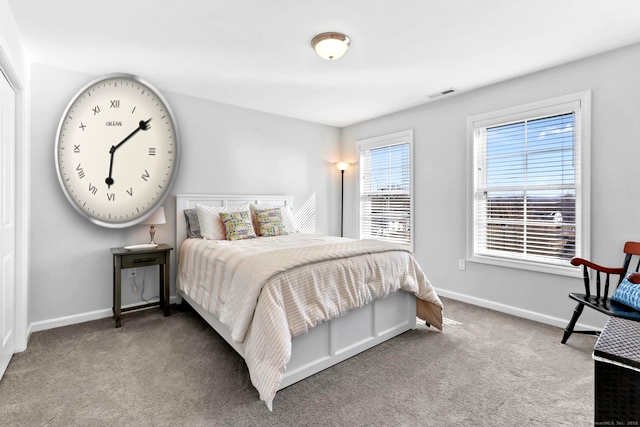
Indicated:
h=6 m=9
